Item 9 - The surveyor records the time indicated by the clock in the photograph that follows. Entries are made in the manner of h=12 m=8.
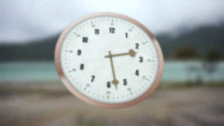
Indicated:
h=2 m=28
